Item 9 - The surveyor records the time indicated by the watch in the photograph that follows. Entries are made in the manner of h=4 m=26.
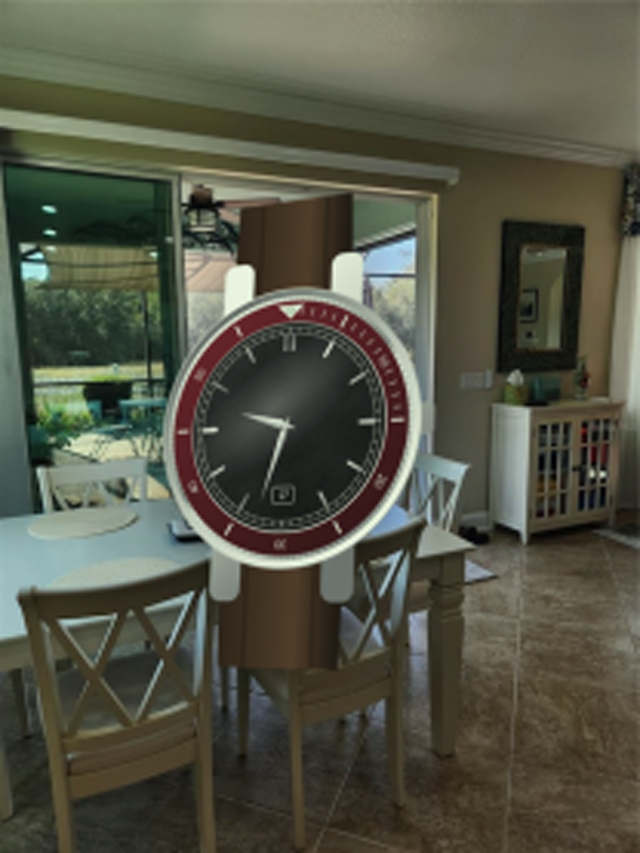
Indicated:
h=9 m=33
